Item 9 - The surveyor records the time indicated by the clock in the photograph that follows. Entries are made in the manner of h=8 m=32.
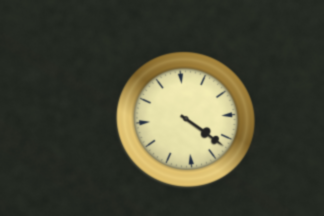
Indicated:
h=4 m=22
